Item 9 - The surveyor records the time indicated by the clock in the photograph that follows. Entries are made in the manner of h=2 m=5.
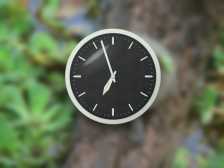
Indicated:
h=6 m=57
